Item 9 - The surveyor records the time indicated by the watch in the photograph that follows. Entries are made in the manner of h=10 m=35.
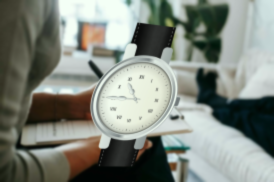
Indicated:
h=10 m=45
